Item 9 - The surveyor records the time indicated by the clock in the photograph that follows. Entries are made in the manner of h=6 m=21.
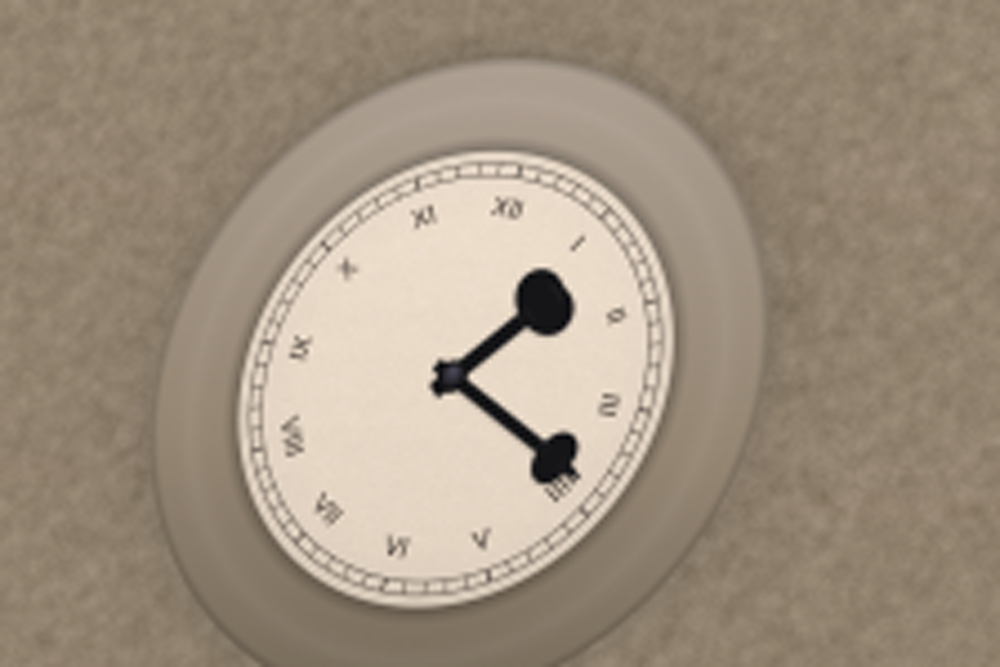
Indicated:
h=1 m=19
